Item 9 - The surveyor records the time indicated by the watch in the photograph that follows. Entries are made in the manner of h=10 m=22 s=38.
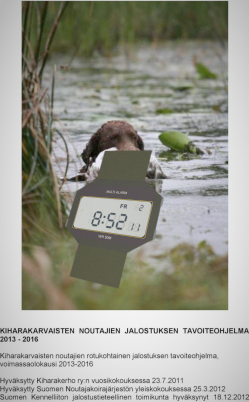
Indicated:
h=8 m=52 s=11
